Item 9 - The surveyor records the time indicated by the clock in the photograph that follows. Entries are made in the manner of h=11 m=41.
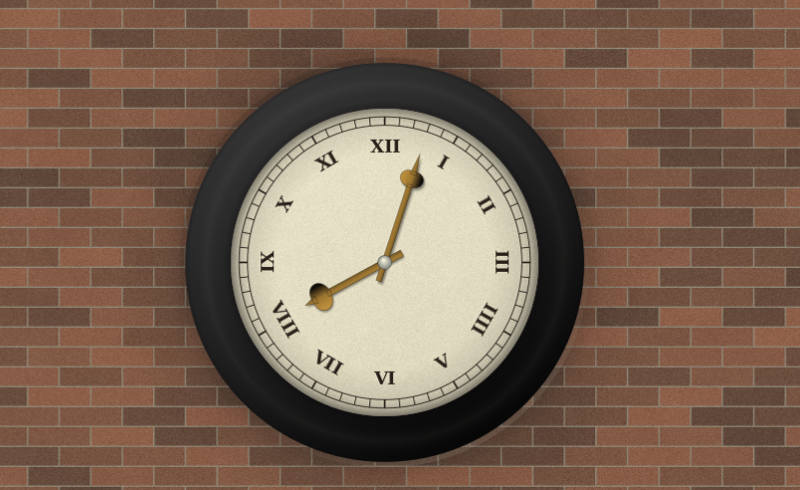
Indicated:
h=8 m=3
